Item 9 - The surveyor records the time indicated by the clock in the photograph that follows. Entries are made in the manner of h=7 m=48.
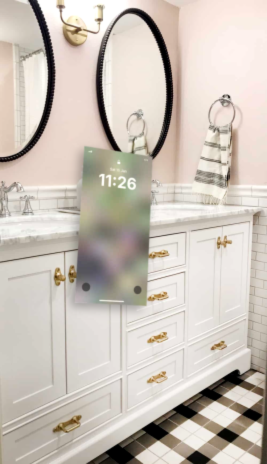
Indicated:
h=11 m=26
